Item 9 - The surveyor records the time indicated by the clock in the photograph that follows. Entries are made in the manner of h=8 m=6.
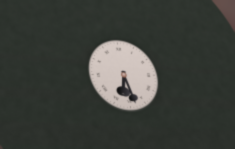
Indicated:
h=6 m=28
